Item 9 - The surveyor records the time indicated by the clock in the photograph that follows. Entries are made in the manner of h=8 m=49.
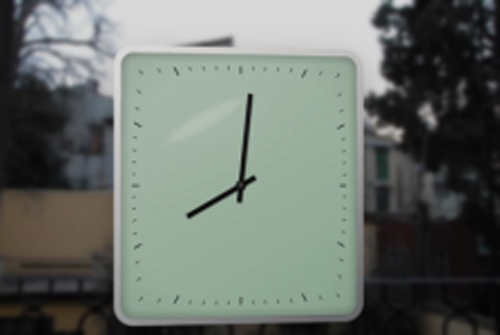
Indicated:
h=8 m=1
